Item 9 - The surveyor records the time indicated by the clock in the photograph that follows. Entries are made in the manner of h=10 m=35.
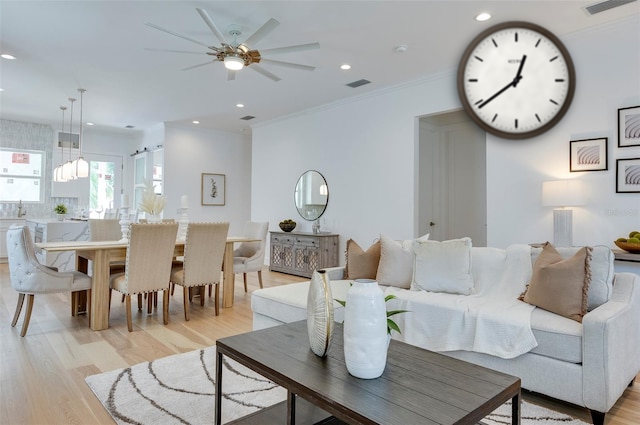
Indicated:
h=12 m=39
